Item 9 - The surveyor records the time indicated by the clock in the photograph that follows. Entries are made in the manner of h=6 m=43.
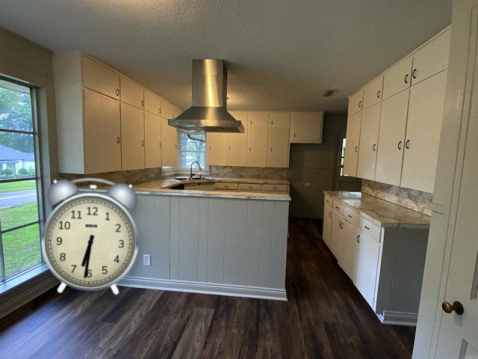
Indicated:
h=6 m=31
